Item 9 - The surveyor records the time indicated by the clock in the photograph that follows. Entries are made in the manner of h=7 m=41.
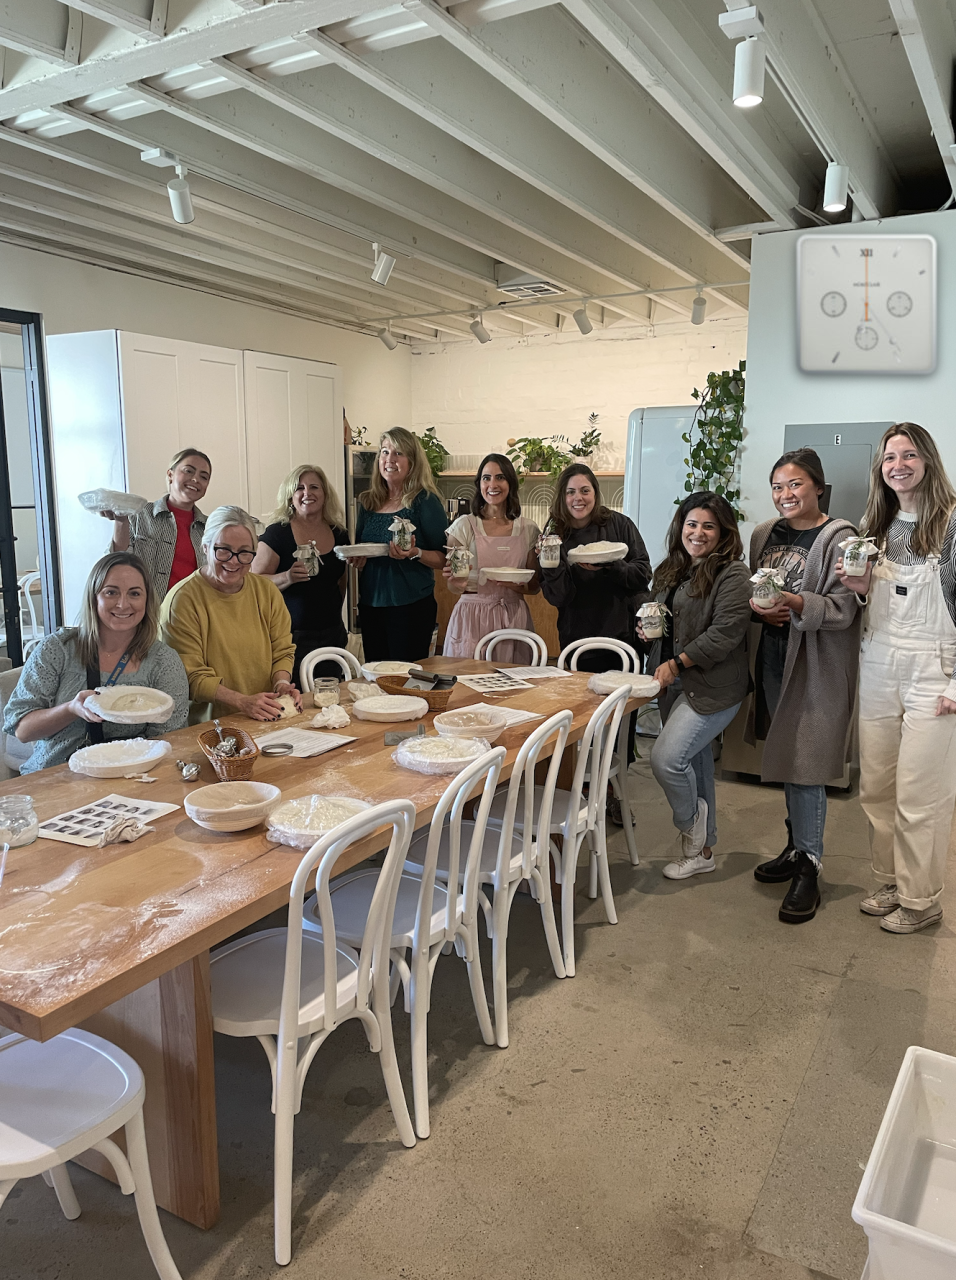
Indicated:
h=6 m=24
